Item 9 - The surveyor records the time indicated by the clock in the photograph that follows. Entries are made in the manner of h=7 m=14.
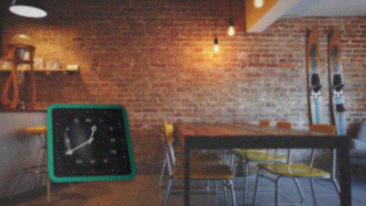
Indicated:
h=12 m=40
